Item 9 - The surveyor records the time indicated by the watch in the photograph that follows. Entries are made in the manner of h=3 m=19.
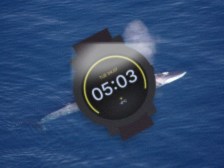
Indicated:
h=5 m=3
